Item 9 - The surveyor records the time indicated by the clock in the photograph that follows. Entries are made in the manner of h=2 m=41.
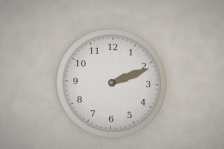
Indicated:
h=2 m=11
